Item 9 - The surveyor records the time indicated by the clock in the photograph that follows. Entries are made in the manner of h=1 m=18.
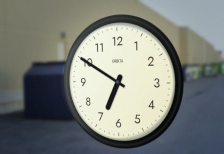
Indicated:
h=6 m=50
